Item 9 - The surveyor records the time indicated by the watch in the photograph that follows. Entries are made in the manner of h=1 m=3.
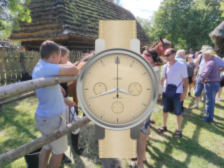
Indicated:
h=3 m=42
